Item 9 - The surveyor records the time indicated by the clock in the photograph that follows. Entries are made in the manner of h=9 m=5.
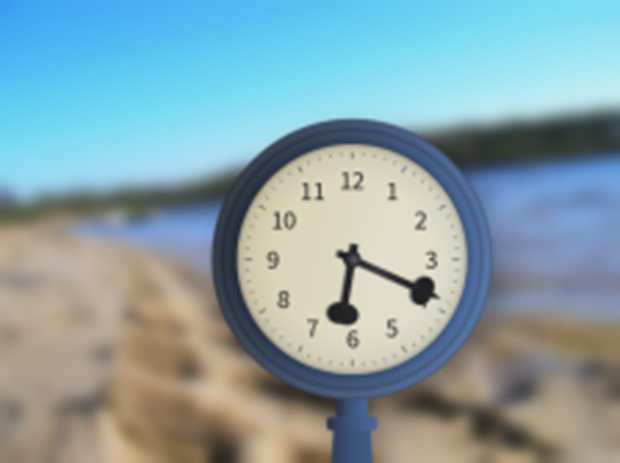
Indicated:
h=6 m=19
